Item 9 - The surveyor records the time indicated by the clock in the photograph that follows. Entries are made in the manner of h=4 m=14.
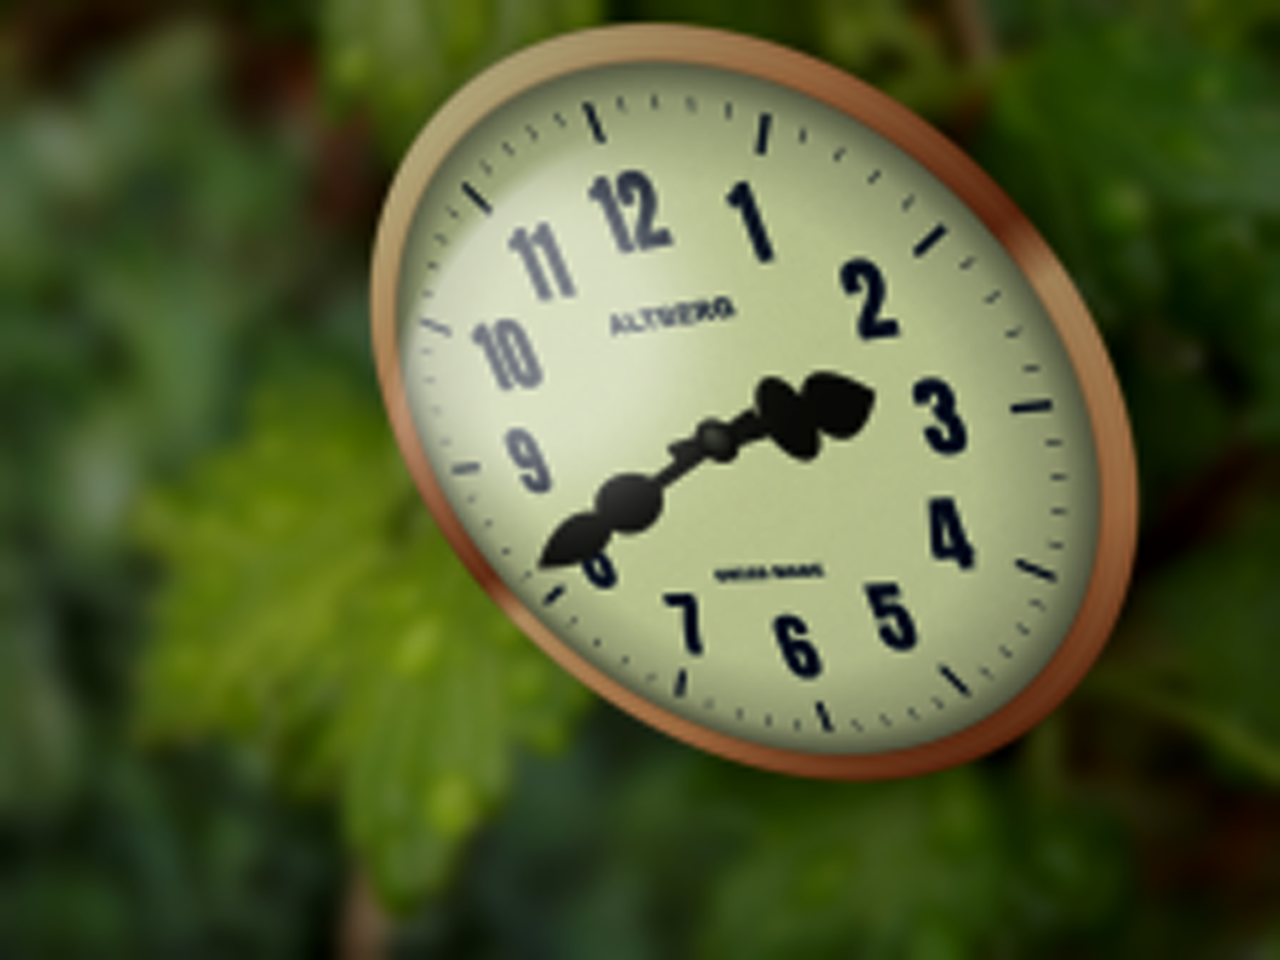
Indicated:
h=2 m=41
